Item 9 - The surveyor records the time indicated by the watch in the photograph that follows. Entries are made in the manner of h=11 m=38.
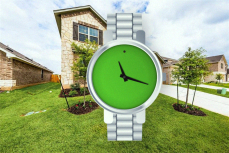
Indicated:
h=11 m=18
